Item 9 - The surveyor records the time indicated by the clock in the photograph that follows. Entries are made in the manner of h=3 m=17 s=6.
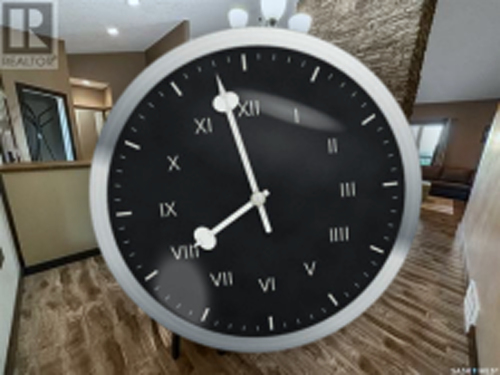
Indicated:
h=7 m=57 s=58
